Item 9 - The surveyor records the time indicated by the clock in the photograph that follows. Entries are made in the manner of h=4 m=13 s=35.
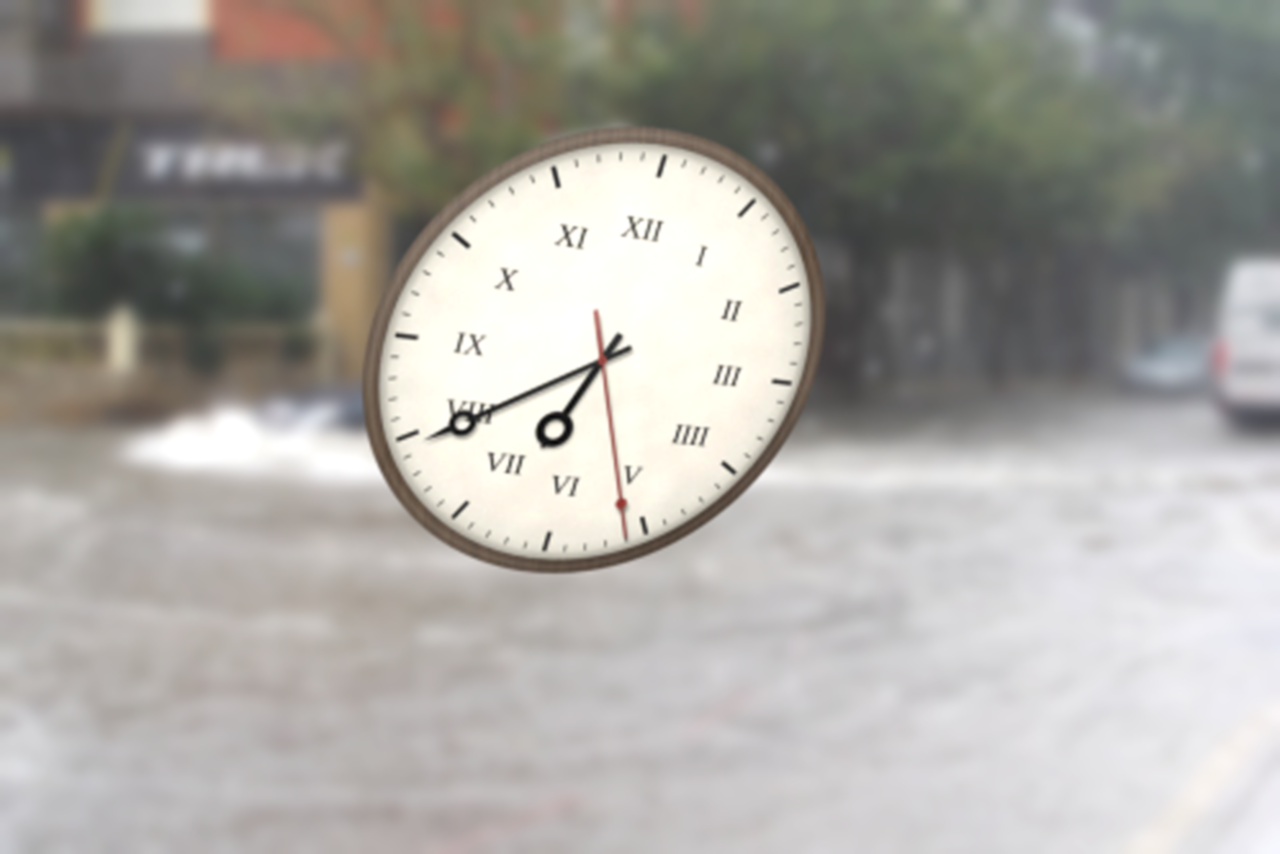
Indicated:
h=6 m=39 s=26
